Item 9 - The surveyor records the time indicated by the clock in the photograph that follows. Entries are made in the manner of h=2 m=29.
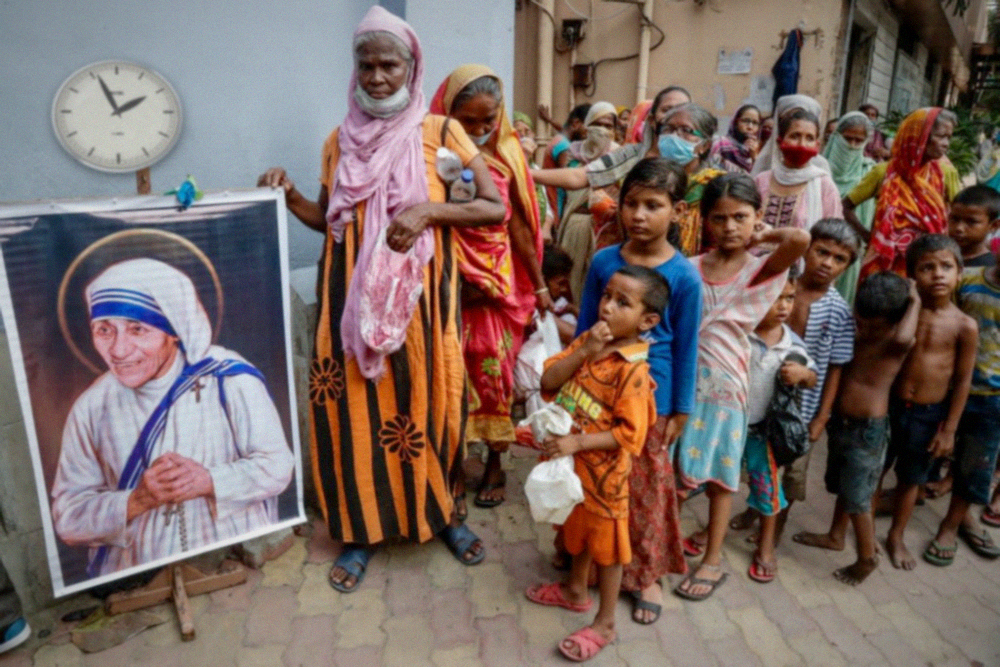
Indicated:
h=1 m=56
